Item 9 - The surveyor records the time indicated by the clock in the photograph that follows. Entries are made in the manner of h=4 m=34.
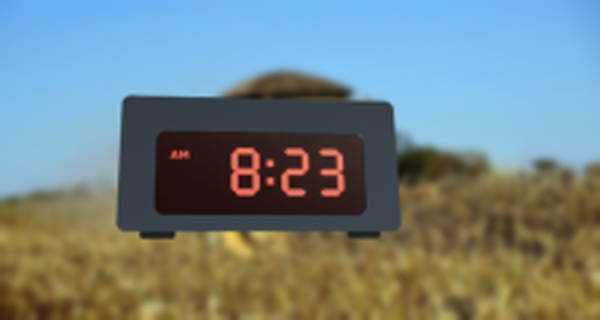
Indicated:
h=8 m=23
